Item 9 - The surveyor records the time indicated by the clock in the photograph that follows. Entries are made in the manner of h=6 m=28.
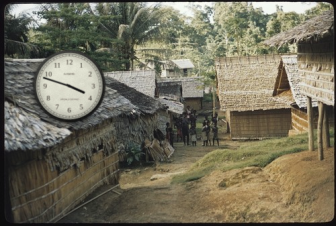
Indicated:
h=3 m=48
